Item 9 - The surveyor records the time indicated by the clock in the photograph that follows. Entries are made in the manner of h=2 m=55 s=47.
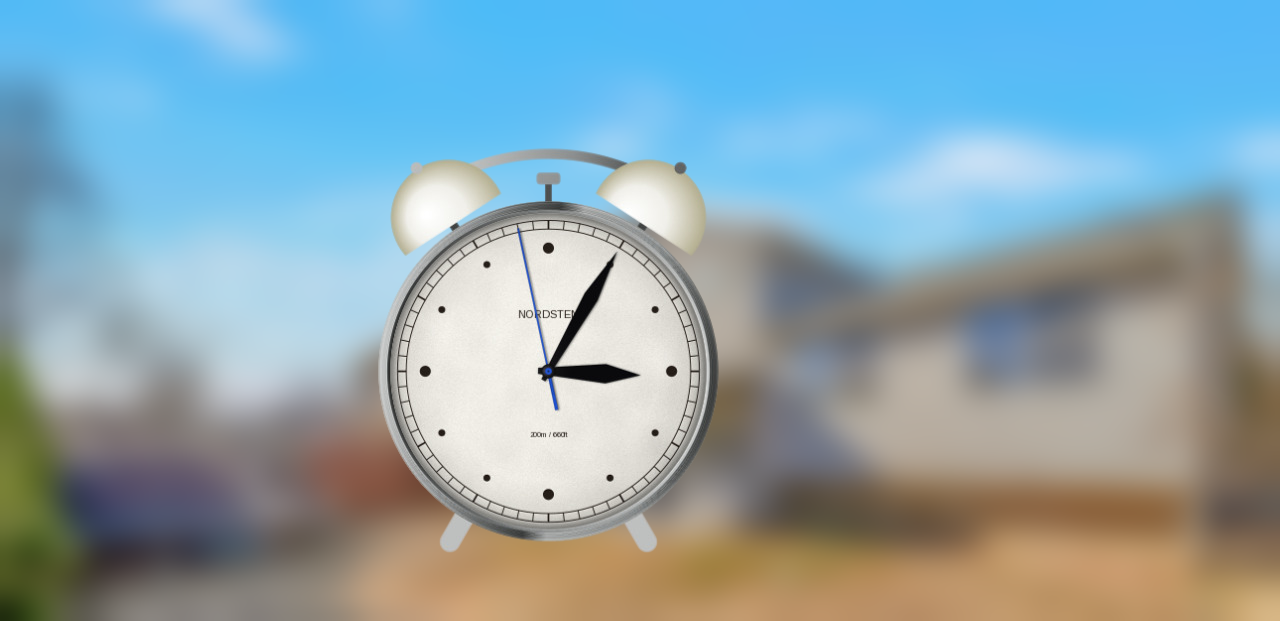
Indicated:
h=3 m=4 s=58
